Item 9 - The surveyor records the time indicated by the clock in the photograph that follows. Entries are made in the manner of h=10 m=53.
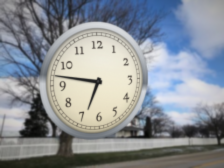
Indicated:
h=6 m=47
